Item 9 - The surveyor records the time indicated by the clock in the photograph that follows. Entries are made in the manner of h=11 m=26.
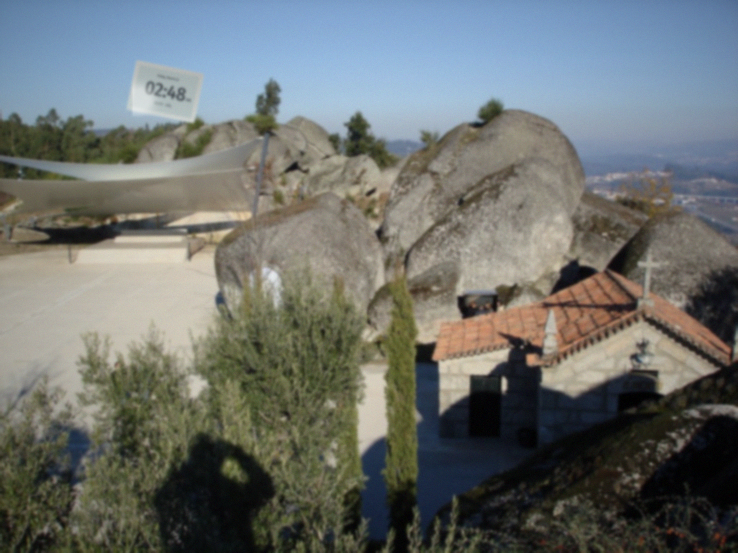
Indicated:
h=2 m=48
